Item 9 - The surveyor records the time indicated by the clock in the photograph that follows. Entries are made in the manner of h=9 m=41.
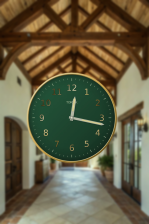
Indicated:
h=12 m=17
